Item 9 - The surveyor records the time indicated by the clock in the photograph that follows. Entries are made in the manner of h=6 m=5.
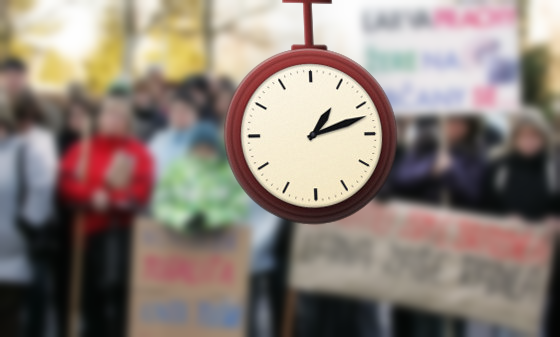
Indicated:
h=1 m=12
